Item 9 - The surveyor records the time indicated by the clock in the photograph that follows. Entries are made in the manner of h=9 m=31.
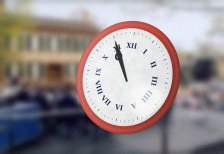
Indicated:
h=10 m=55
